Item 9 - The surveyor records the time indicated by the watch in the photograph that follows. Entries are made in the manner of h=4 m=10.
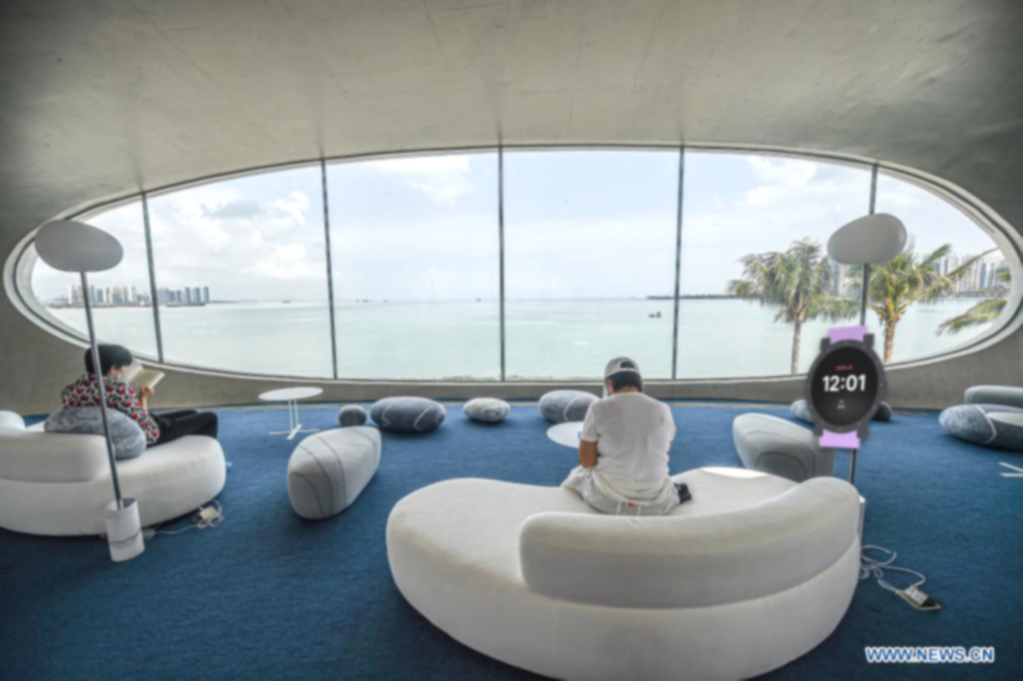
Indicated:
h=12 m=1
